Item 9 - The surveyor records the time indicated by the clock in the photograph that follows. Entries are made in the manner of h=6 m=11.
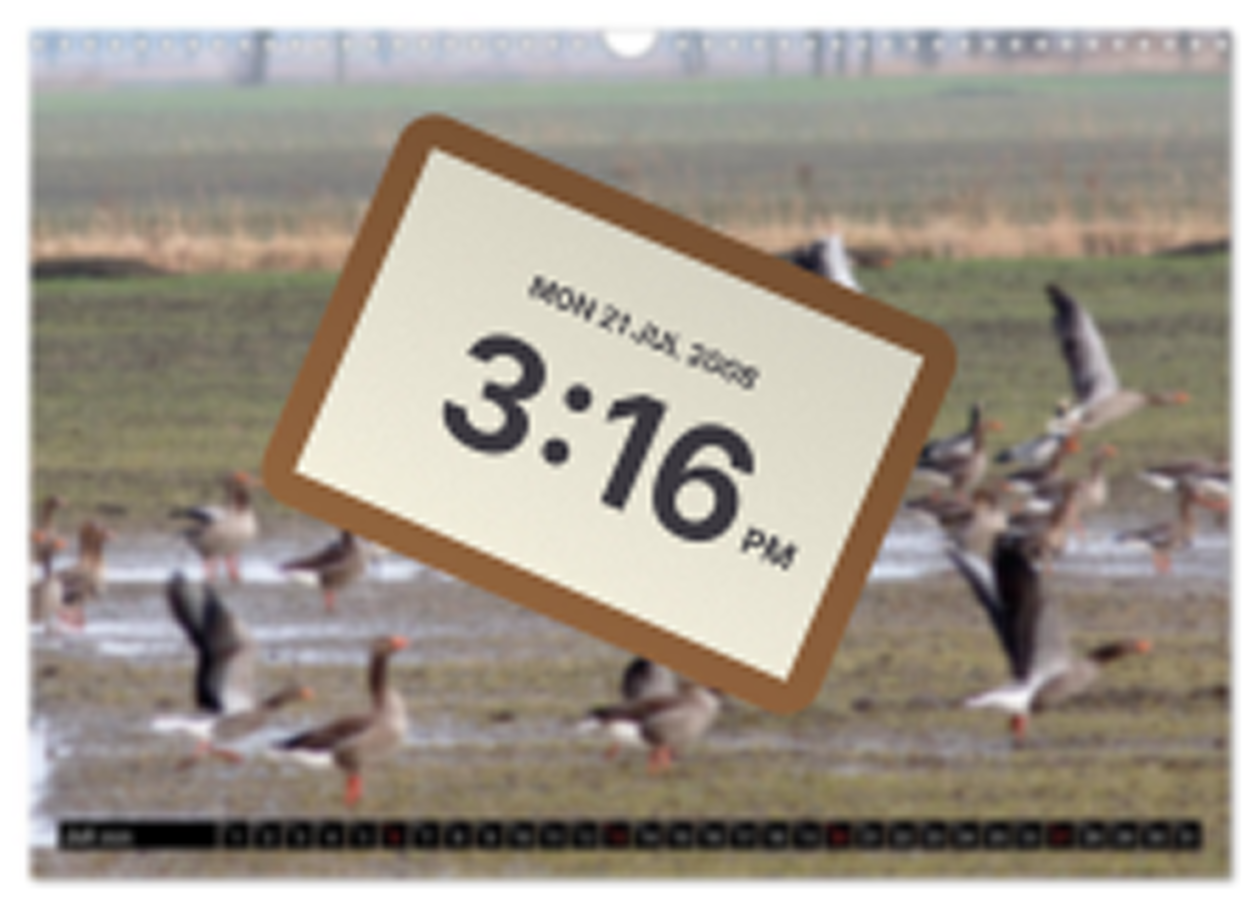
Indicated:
h=3 m=16
